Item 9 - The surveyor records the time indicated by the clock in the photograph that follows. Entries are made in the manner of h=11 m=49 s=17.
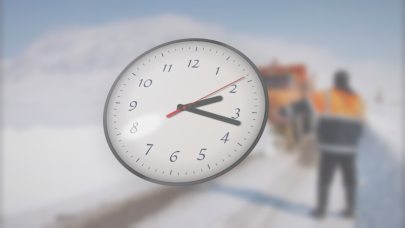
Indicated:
h=2 m=17 s=9
